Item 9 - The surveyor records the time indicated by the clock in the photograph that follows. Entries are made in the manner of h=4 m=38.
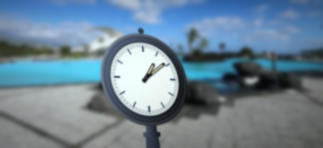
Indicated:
h=1 m=9
